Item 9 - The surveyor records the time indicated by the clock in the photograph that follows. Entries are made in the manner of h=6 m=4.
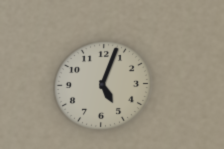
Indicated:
h=5 m=3
